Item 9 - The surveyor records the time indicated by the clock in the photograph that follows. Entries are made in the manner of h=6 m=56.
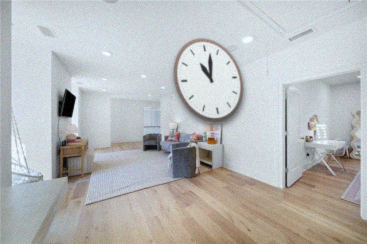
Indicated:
h=11 m=2
